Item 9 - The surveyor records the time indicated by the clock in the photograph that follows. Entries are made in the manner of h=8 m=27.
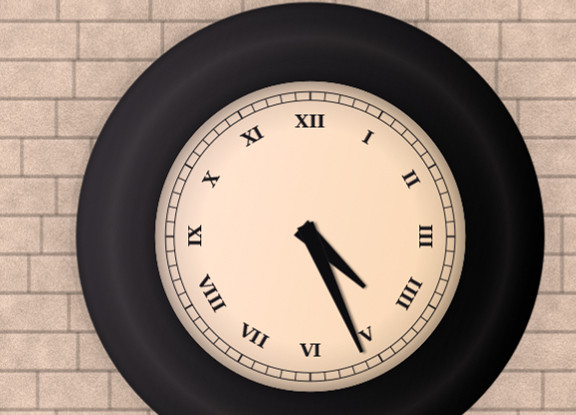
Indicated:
h=4 m=26
